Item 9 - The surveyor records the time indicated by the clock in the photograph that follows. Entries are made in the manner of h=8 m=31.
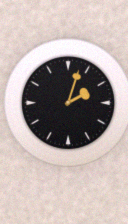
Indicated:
h=2 m=3
